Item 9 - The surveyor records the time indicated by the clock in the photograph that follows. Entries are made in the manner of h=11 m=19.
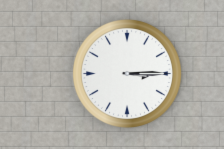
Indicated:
h=3 m=15
